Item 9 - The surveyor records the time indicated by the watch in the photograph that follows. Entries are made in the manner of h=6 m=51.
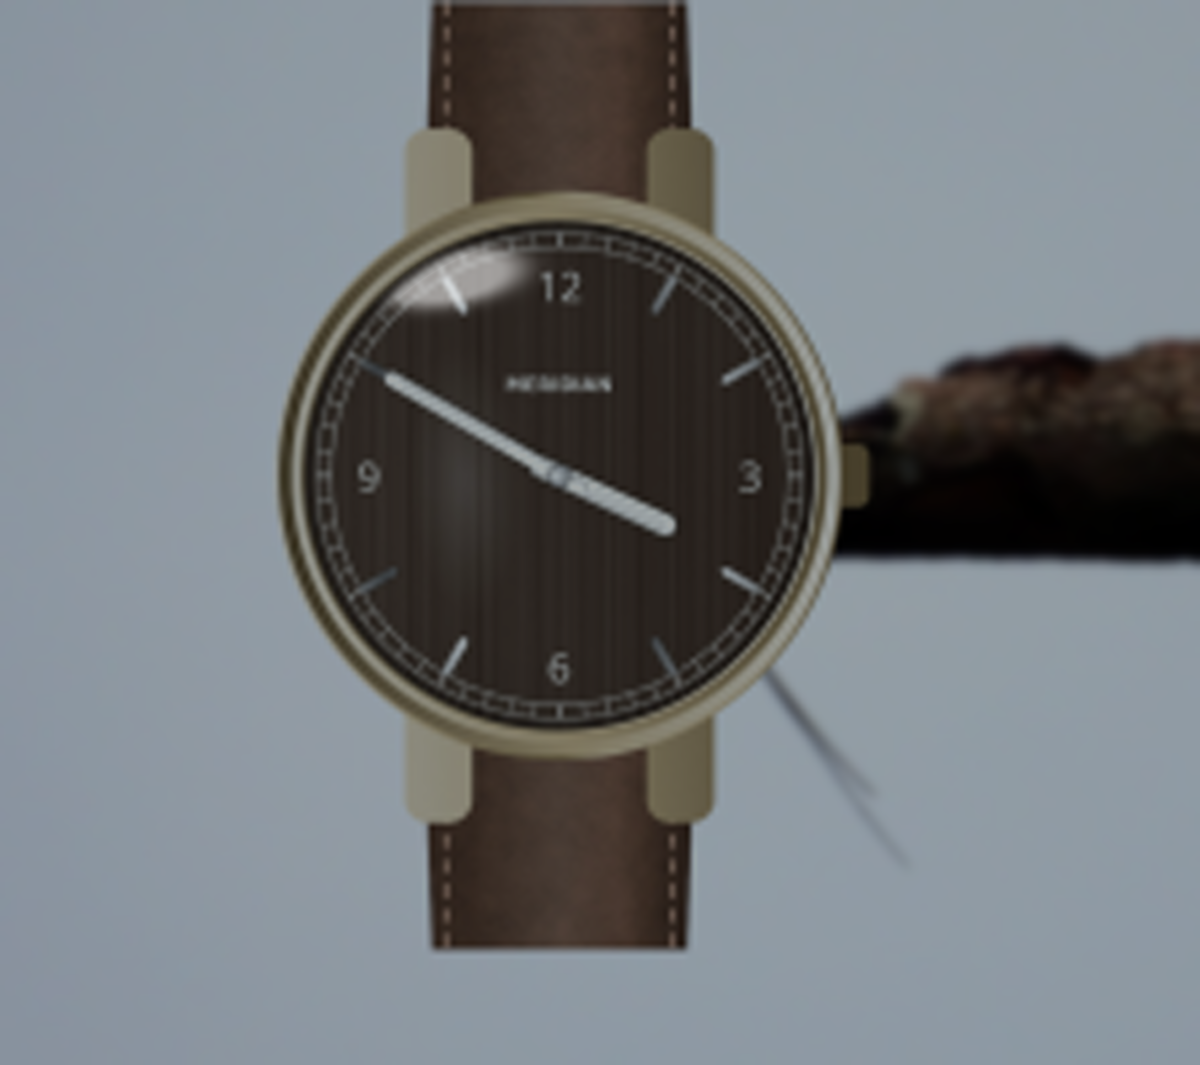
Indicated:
h=3 m=50
